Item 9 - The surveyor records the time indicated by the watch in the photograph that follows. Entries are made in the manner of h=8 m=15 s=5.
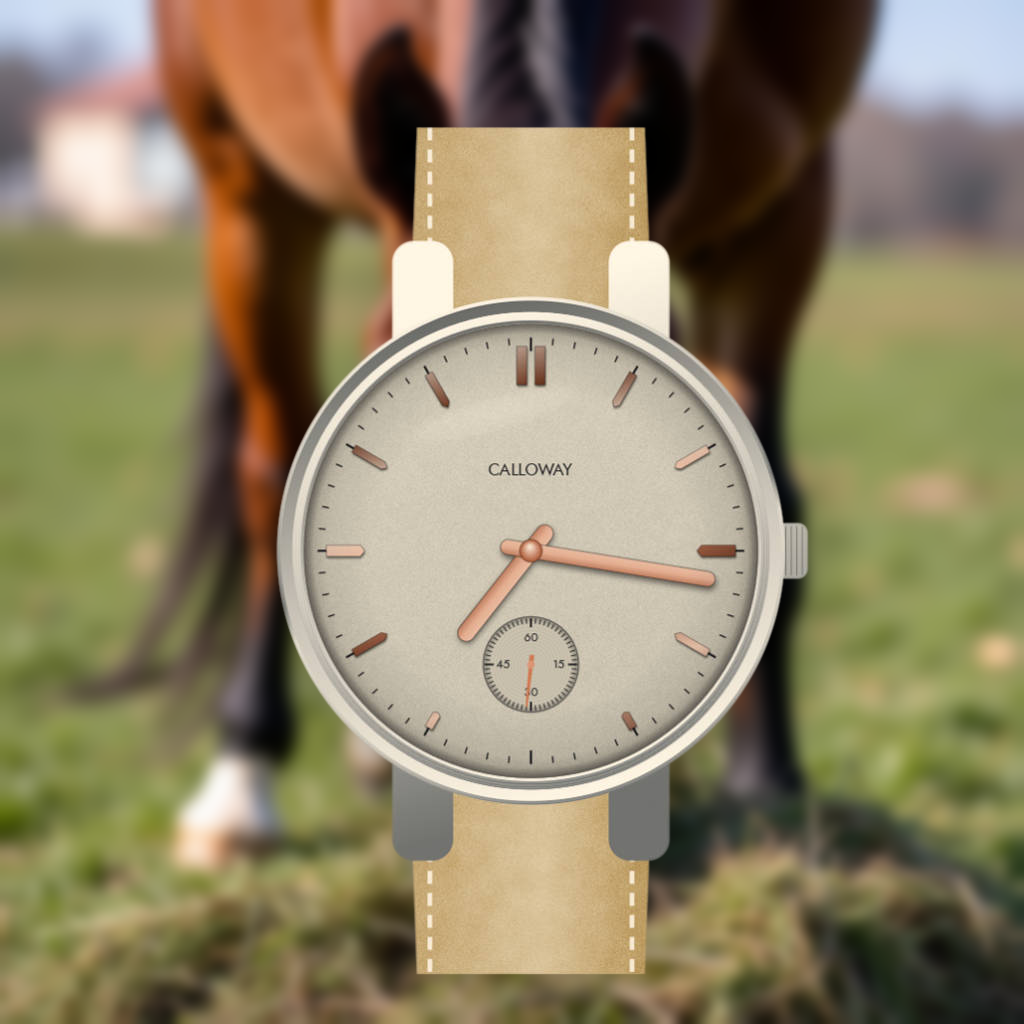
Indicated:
h=7 m=16 s=31
